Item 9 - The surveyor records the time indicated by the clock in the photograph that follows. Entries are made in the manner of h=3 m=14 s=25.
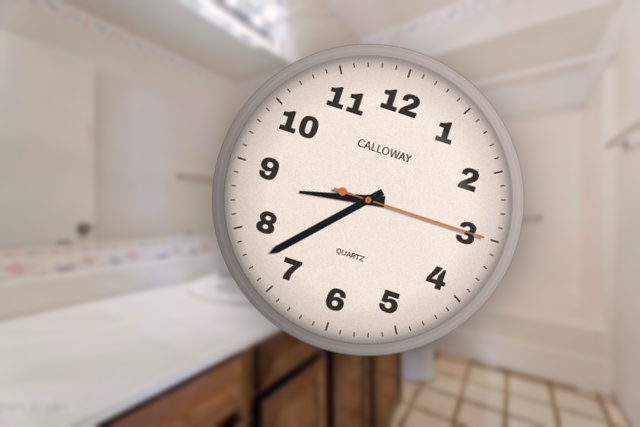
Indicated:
h=8 m=37 s=15
